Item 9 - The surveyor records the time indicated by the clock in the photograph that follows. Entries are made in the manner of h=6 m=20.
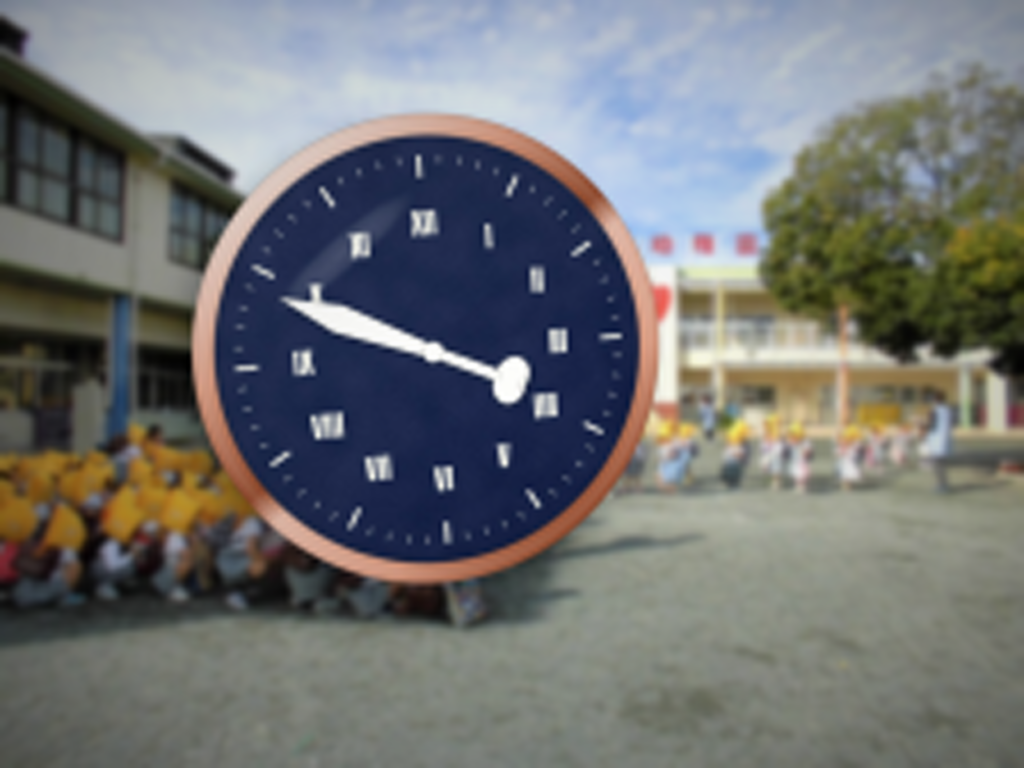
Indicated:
h=3 m=49
